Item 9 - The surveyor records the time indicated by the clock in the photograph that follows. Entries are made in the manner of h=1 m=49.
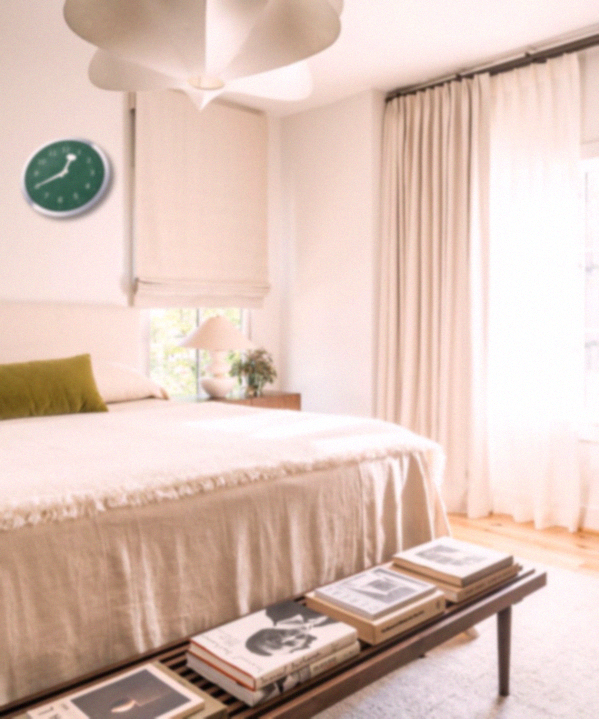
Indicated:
h=12 m=40
